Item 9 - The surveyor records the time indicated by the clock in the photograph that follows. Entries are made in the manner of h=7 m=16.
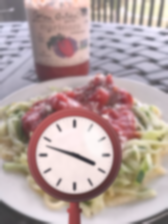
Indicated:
h=3 m=48
